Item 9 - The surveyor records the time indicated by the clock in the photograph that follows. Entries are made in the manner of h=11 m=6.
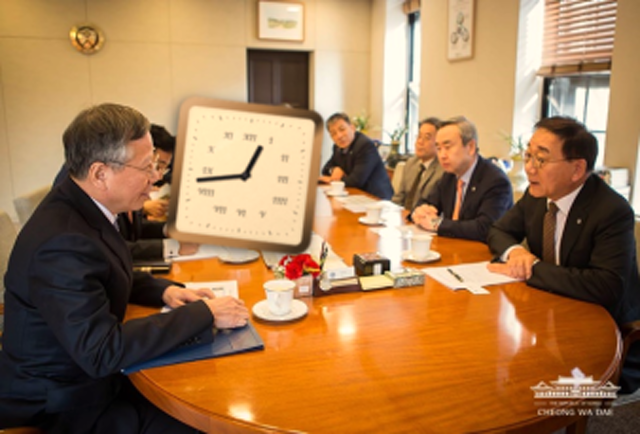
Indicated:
h=12 m=43
